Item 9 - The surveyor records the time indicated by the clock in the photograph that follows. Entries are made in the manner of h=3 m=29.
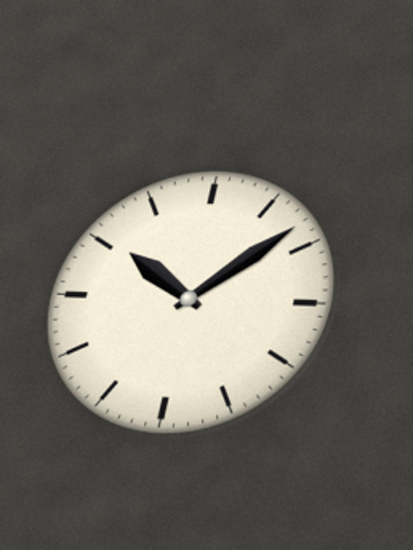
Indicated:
h=10 m=8
